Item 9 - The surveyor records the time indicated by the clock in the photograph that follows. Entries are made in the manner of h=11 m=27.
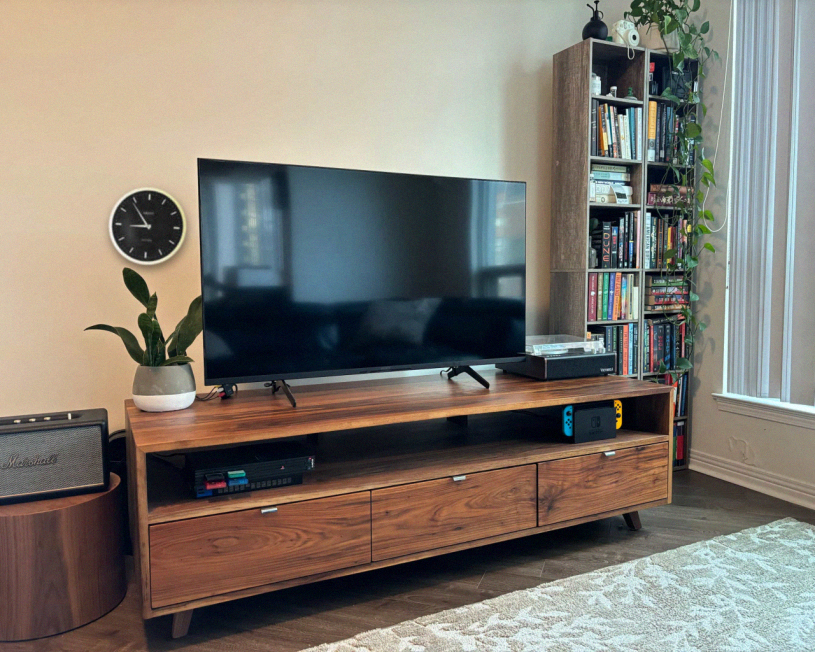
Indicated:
h=8 m=54
